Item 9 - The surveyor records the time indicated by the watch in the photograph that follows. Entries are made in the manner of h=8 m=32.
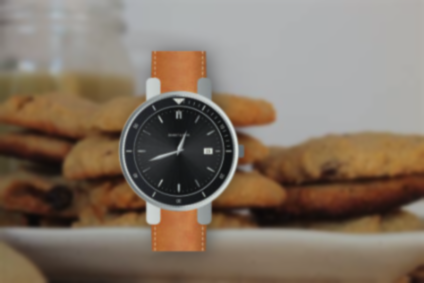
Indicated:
h=12 m=42
